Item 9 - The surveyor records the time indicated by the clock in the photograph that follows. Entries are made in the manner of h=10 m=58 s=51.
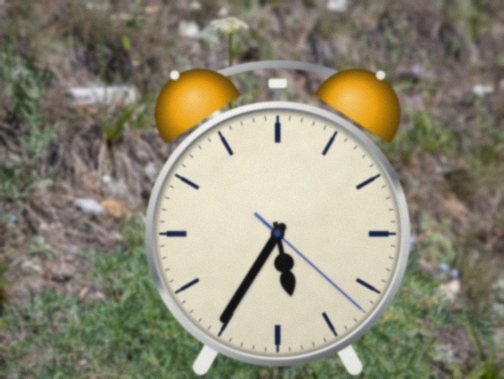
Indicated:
h=5 m=35 s=22
